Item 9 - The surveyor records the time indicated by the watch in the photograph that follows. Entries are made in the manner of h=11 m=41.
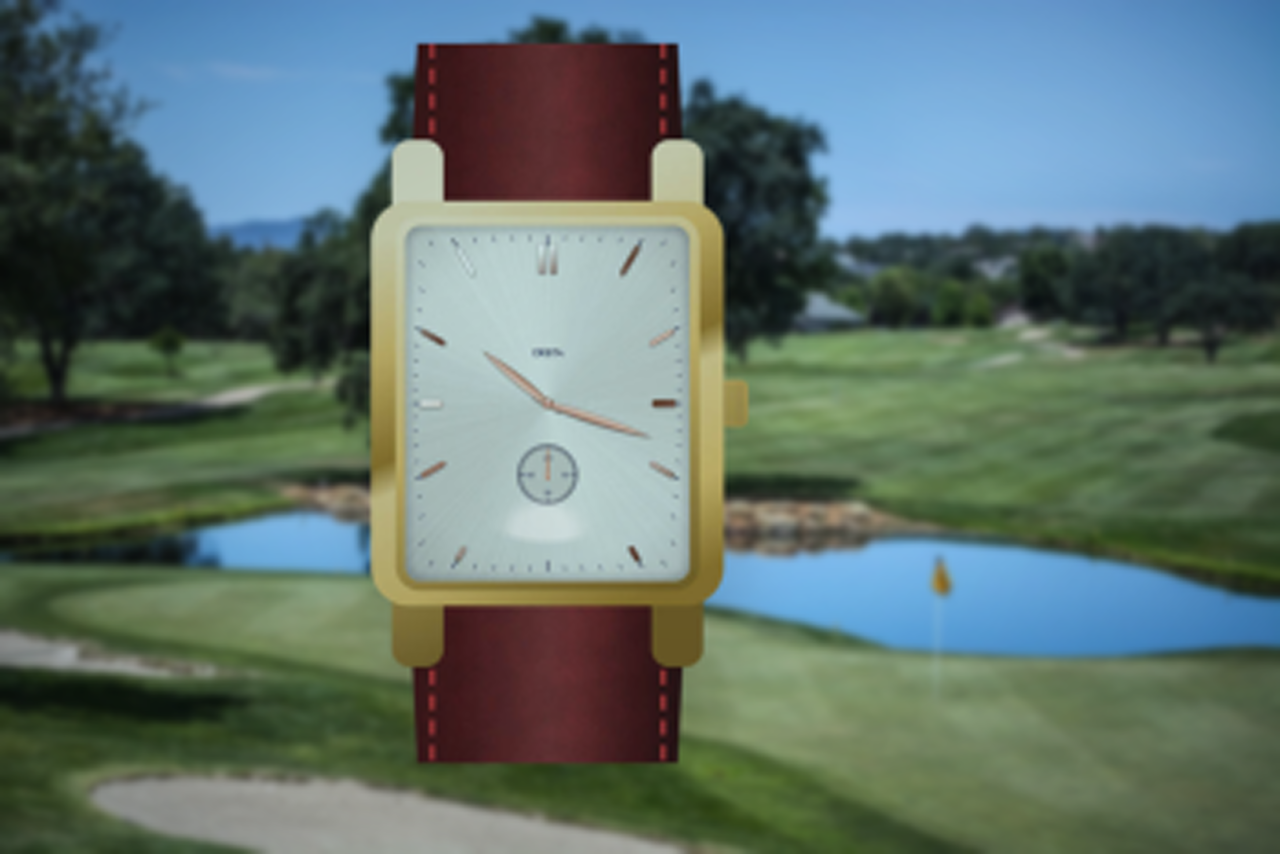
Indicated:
h=10 m=18
